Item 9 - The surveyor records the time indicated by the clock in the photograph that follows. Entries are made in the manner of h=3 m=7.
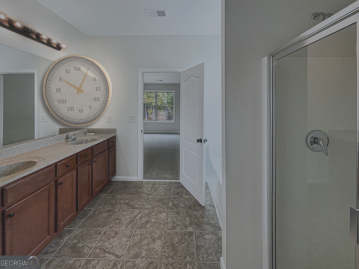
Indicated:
h=10 m=5
